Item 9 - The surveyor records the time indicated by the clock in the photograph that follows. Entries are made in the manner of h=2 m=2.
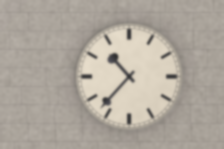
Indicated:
h=10 m=37
